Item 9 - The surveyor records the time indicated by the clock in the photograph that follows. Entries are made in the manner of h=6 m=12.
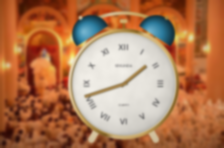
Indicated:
h=1 m=42
